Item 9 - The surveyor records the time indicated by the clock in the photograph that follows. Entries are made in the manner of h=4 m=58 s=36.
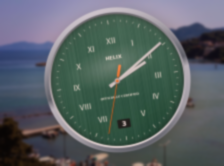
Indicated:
h=2 m=9 s=33
